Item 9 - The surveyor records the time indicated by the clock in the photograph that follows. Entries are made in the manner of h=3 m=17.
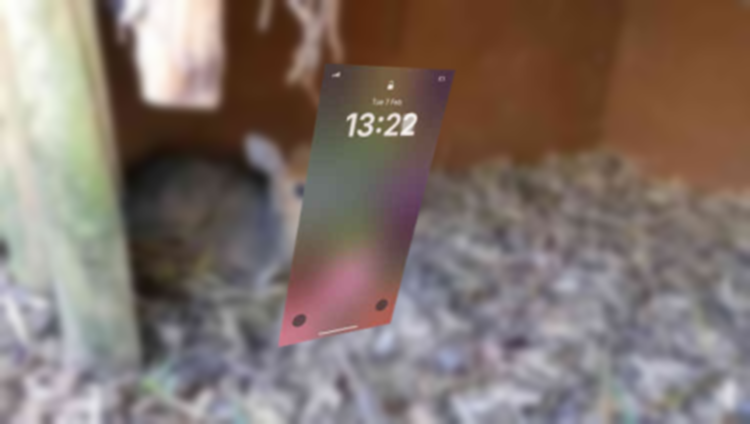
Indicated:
h=13 m=22
